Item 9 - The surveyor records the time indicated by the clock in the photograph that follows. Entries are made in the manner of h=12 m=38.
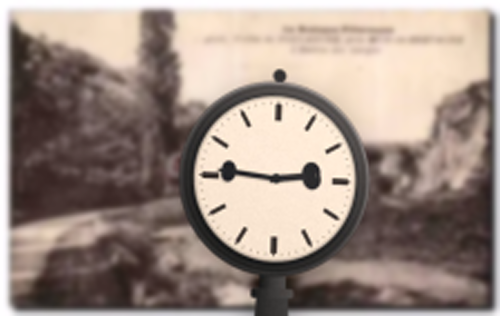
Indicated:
h=2 m=46
